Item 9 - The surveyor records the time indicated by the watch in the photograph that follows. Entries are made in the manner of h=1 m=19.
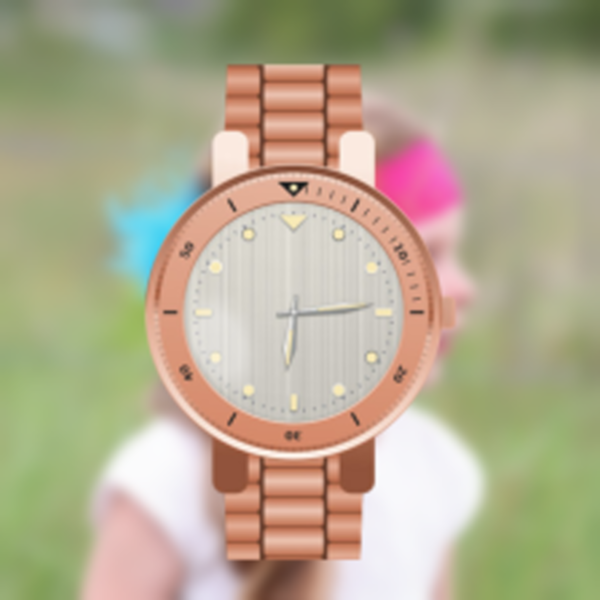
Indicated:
h=6 m=14
